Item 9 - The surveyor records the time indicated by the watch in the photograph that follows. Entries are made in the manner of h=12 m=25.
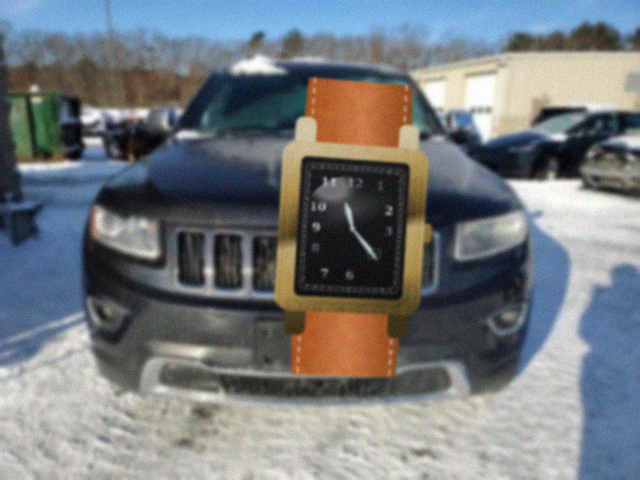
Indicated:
h=11 m=23
